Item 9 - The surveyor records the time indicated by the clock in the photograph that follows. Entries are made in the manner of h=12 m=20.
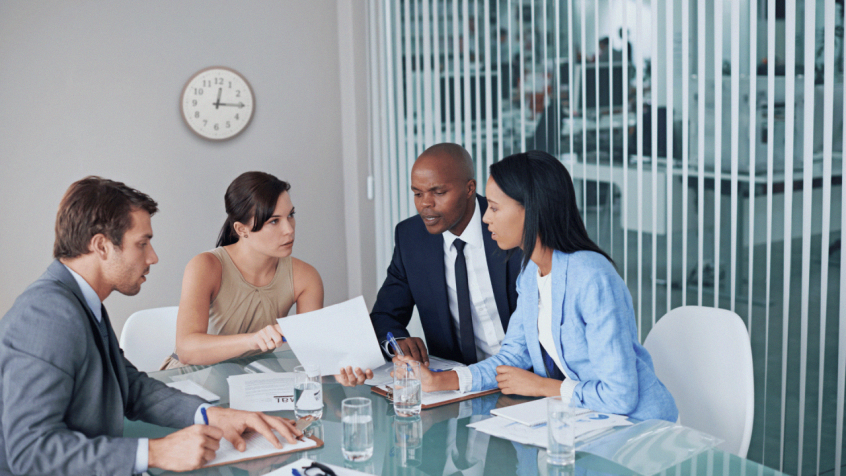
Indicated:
h=12 m=15
